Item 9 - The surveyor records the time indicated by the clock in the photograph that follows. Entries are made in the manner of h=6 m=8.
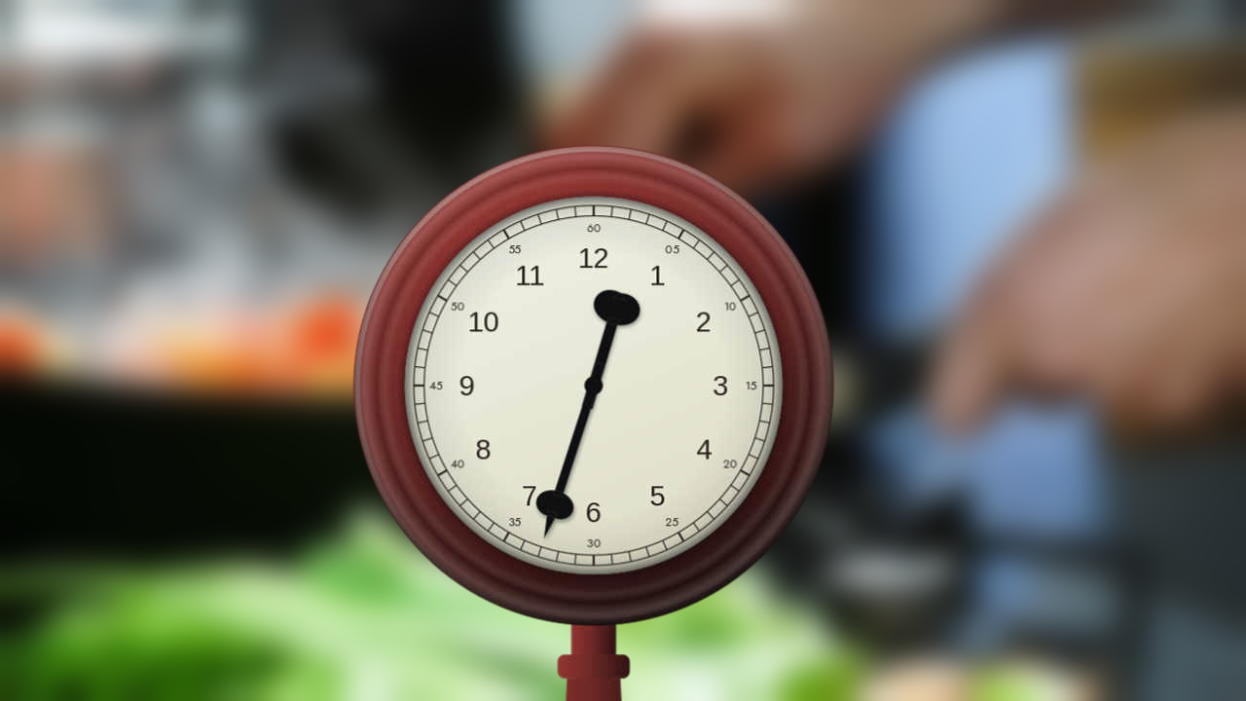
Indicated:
h=12 m=33
